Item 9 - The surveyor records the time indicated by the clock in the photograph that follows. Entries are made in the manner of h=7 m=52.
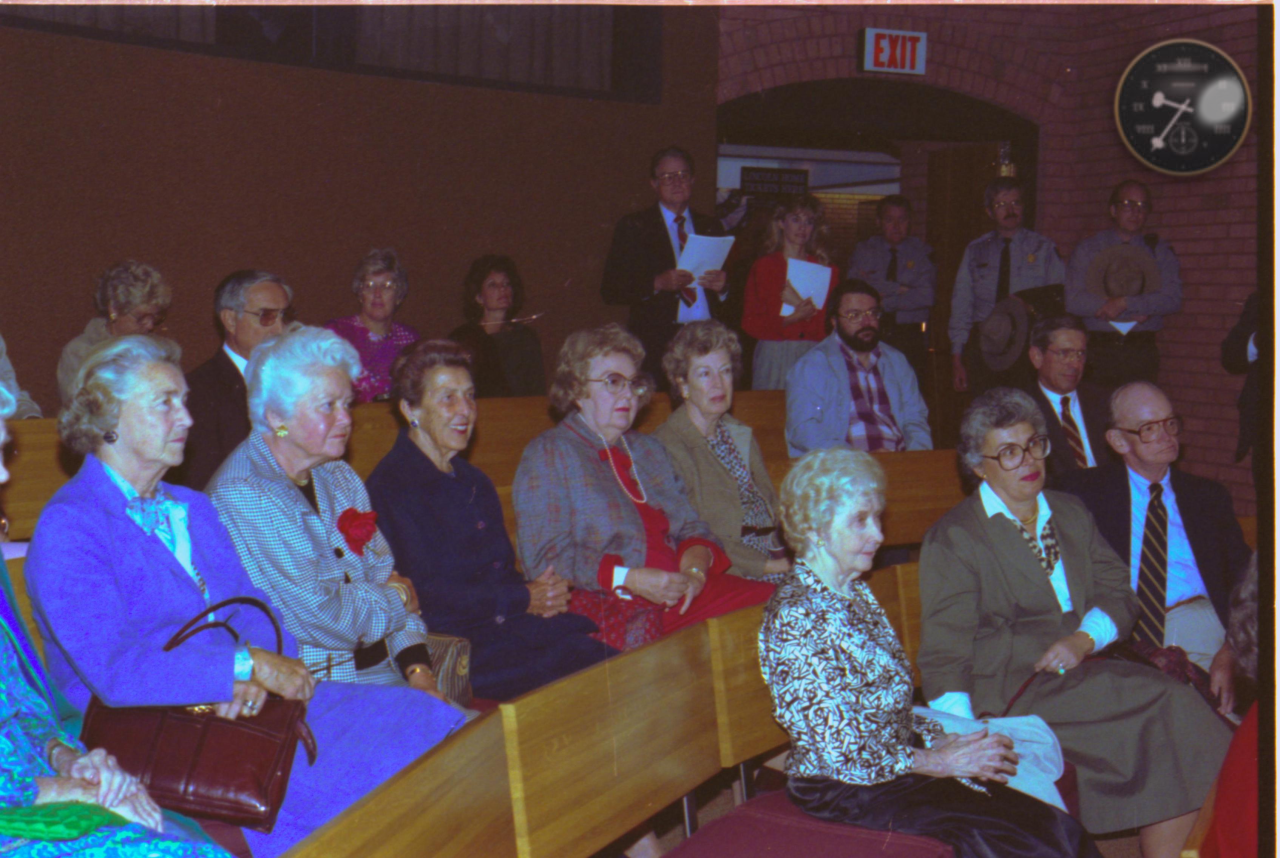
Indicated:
h=9 m=36
